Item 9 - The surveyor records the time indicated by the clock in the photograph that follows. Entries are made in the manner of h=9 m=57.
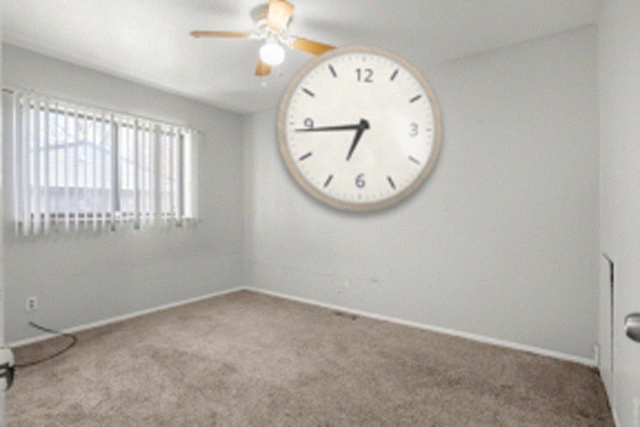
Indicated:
h=6 m=44
